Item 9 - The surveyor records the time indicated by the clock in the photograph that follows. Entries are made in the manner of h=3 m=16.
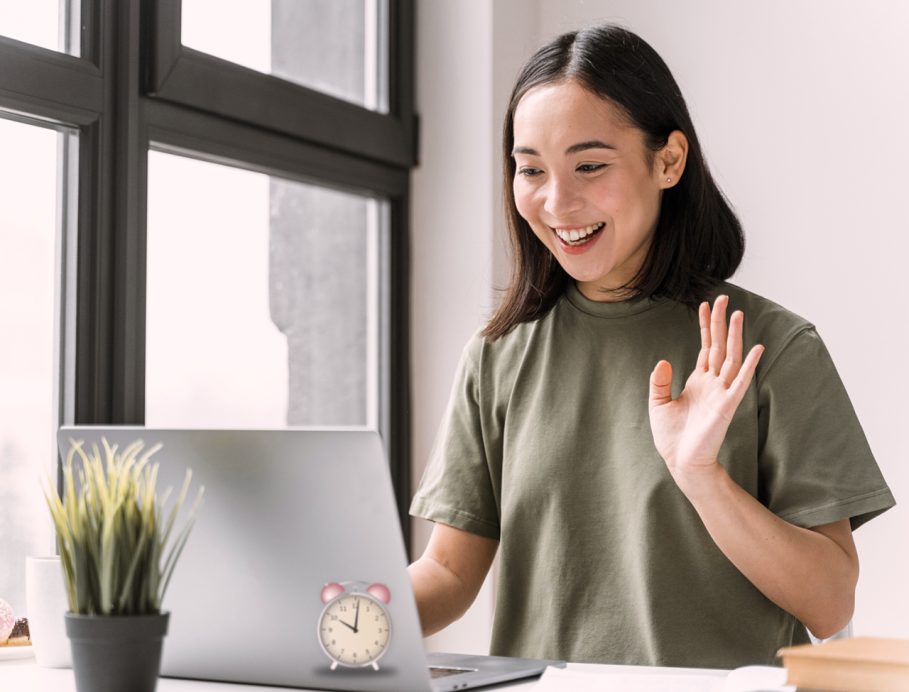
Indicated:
h=10 m=1
